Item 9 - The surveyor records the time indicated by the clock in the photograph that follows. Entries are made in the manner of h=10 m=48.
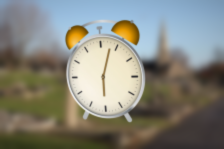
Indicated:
h=6 m=3
